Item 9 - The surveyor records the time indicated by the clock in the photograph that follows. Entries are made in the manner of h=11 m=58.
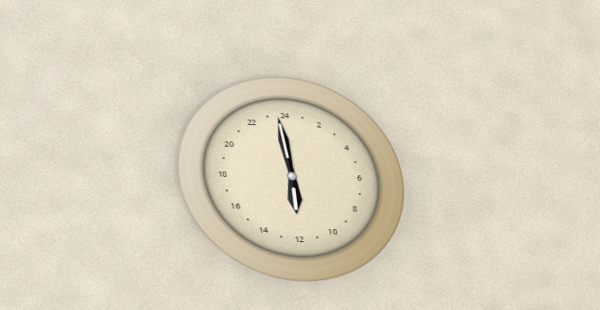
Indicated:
h=11 m=59
